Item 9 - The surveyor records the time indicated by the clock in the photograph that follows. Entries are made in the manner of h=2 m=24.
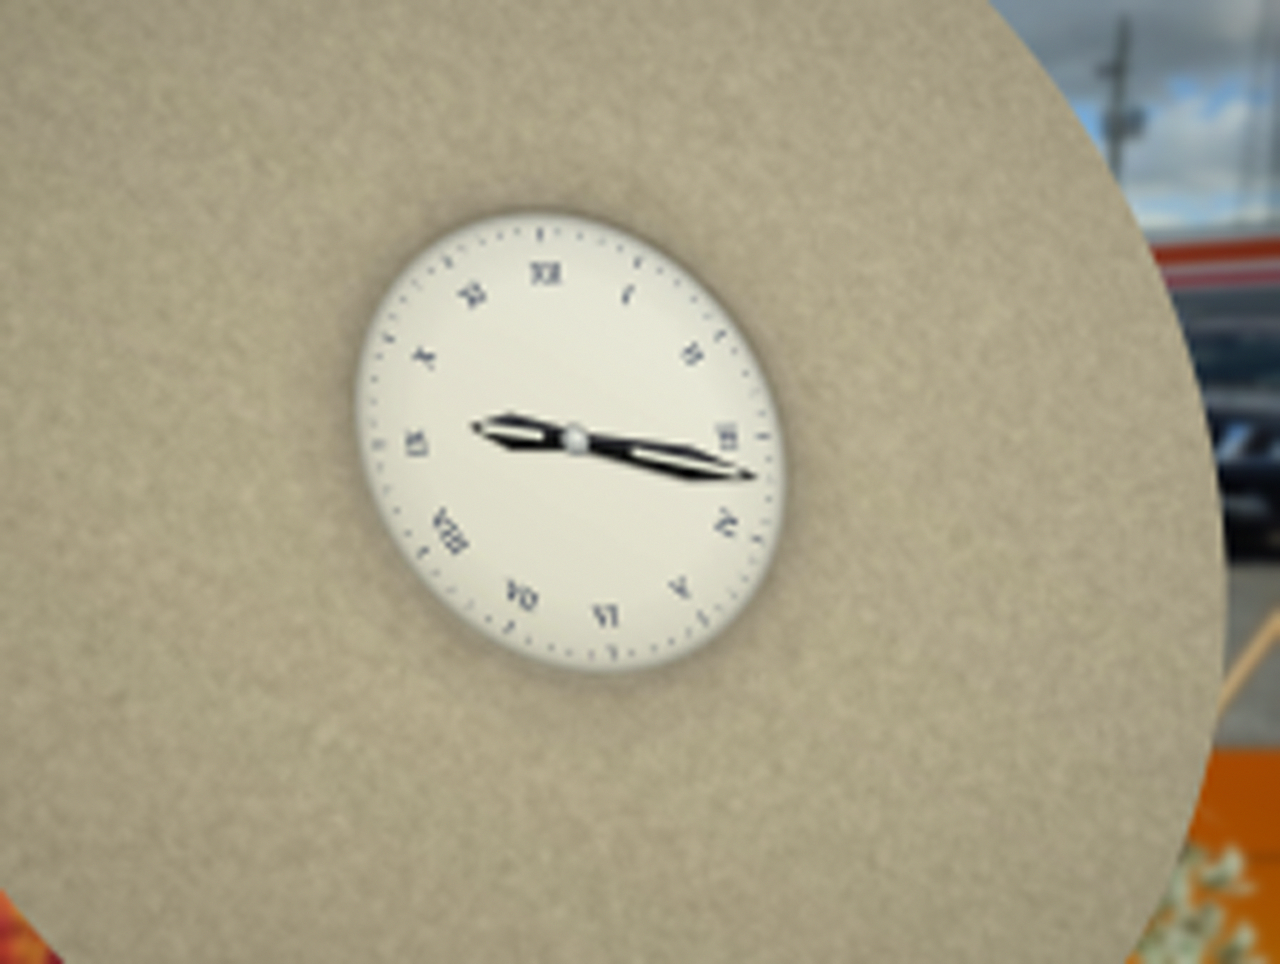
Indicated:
h=9 m=17
